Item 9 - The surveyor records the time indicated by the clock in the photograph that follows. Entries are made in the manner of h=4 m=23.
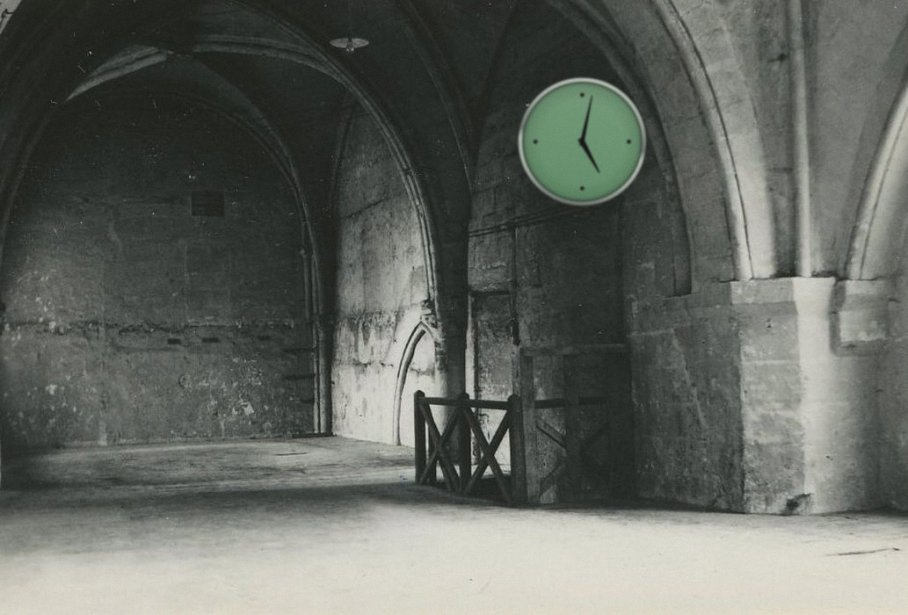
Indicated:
h=5 m=2
